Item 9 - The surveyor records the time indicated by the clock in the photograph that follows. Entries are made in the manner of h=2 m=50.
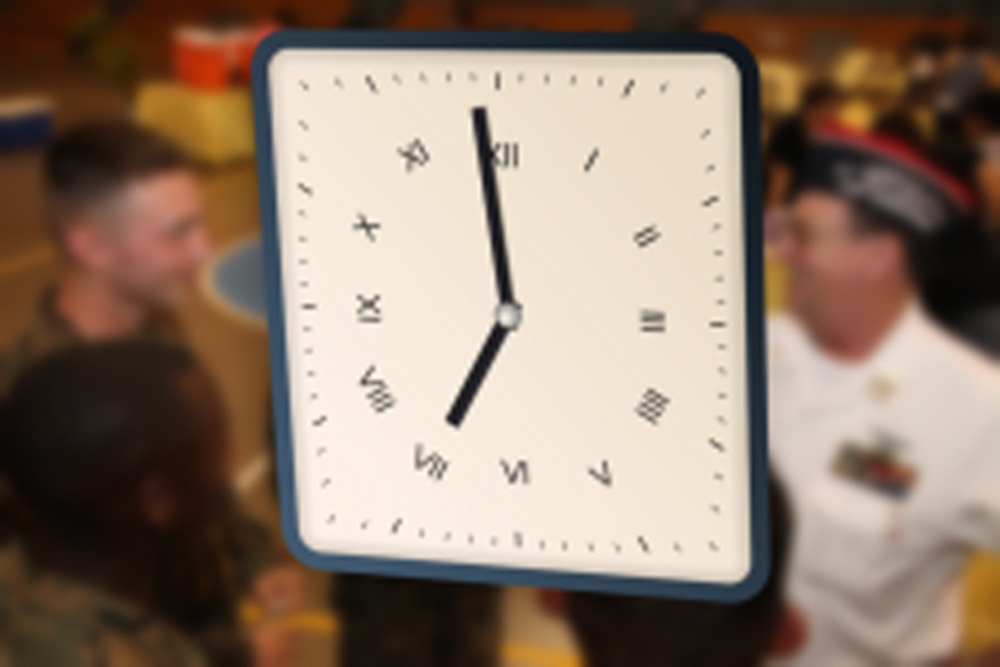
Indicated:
h=6 m=59
